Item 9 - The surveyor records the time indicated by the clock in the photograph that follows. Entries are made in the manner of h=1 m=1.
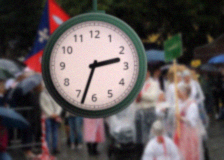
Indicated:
h=2 m=33
